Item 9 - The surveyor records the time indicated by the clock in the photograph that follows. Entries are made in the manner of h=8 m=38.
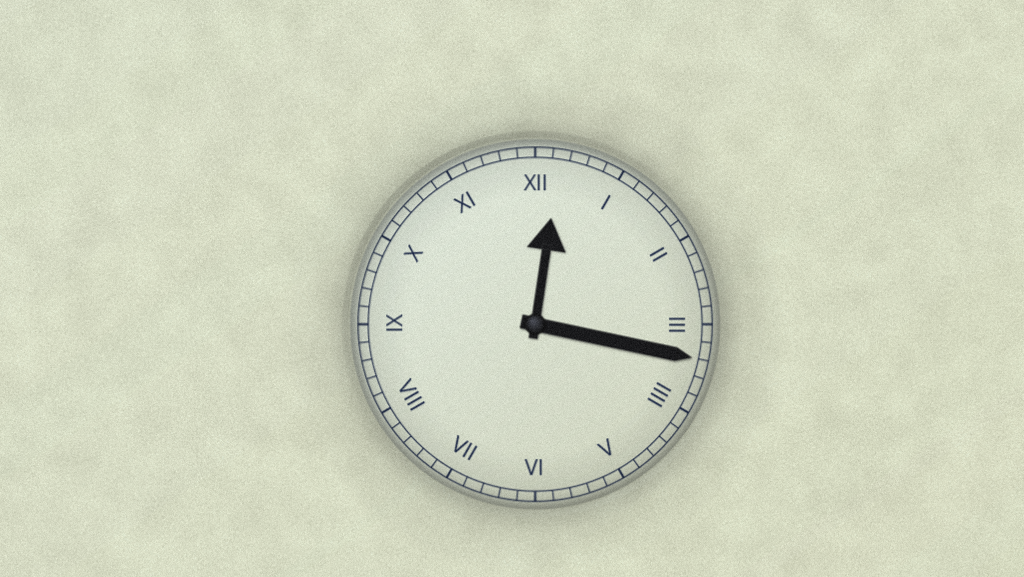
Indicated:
h=12 m=17
